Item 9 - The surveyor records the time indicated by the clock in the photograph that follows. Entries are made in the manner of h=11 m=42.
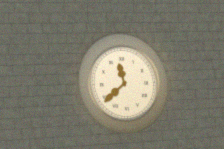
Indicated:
h=11 m=39
